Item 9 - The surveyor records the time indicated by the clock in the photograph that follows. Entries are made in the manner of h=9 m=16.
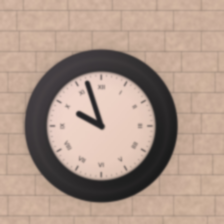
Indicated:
h=9 m=57
